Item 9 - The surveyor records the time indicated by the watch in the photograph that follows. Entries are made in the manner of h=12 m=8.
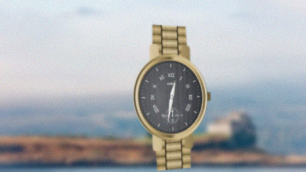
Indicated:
h=12 m=32
